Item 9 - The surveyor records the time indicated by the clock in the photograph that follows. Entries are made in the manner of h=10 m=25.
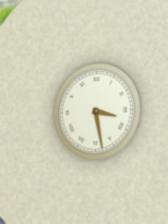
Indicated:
h=3 m=28
